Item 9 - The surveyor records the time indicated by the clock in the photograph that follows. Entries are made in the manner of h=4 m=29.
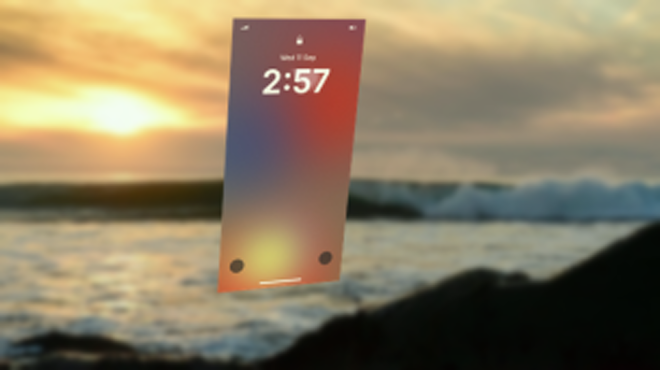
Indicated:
h=2 m=57
